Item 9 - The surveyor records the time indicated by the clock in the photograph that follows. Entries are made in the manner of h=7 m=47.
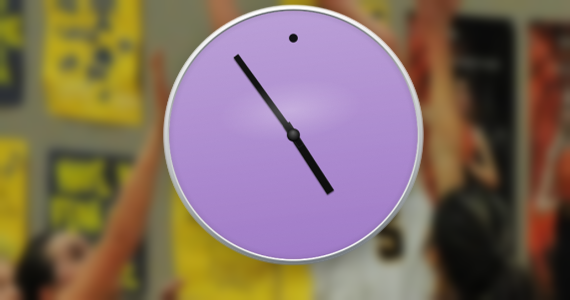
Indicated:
h=4 m=54
